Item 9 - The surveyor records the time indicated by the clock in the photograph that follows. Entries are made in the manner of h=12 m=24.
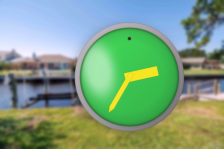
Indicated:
h=2 m=35
